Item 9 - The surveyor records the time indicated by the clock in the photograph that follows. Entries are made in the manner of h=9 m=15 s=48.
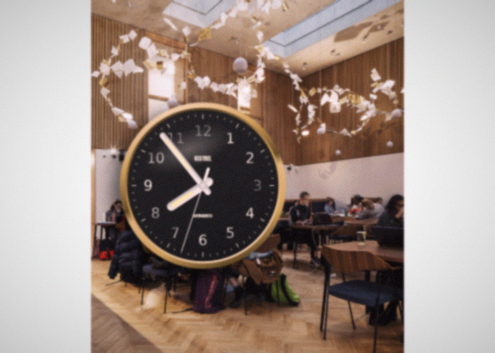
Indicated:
h=7 m=53 s=33
